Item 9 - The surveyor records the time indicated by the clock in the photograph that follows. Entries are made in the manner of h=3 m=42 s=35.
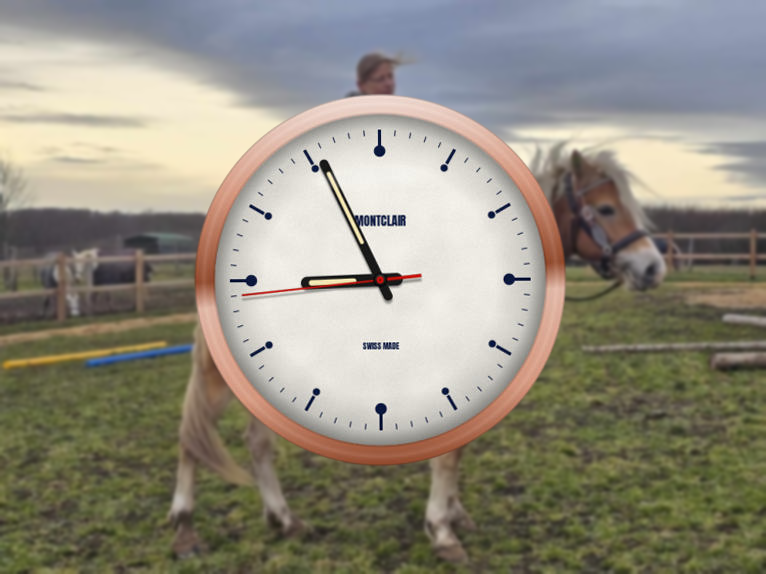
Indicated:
h=8 m=55 s=44
